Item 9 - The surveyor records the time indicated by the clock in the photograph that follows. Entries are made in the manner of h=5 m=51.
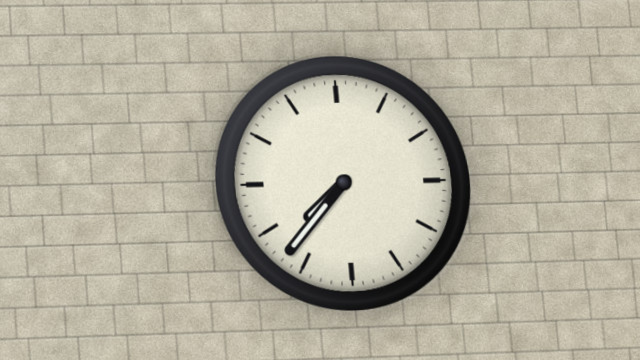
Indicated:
h=7 m=37
